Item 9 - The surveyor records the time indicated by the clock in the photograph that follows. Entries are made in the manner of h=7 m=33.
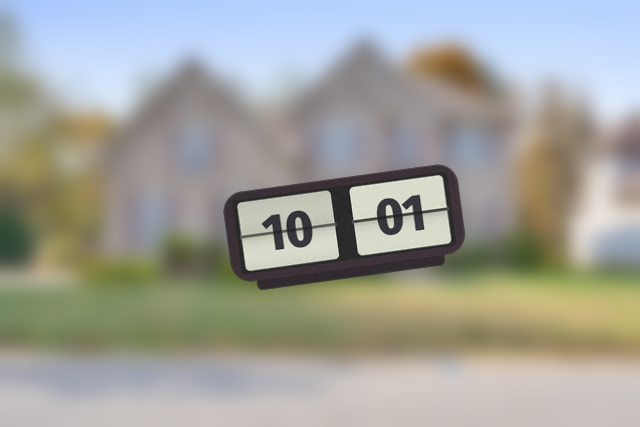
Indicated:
h=10 m=1
